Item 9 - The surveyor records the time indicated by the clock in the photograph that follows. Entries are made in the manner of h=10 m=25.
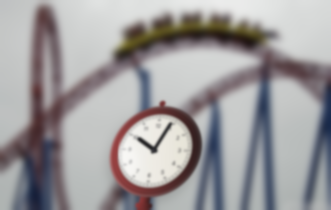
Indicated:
h=10 m=4
